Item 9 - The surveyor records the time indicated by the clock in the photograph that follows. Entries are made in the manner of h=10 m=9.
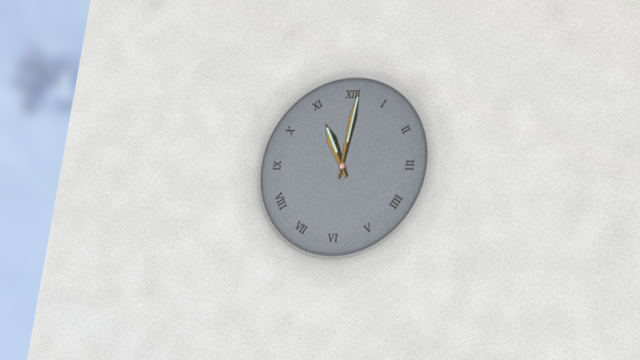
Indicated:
h=11 m=1
